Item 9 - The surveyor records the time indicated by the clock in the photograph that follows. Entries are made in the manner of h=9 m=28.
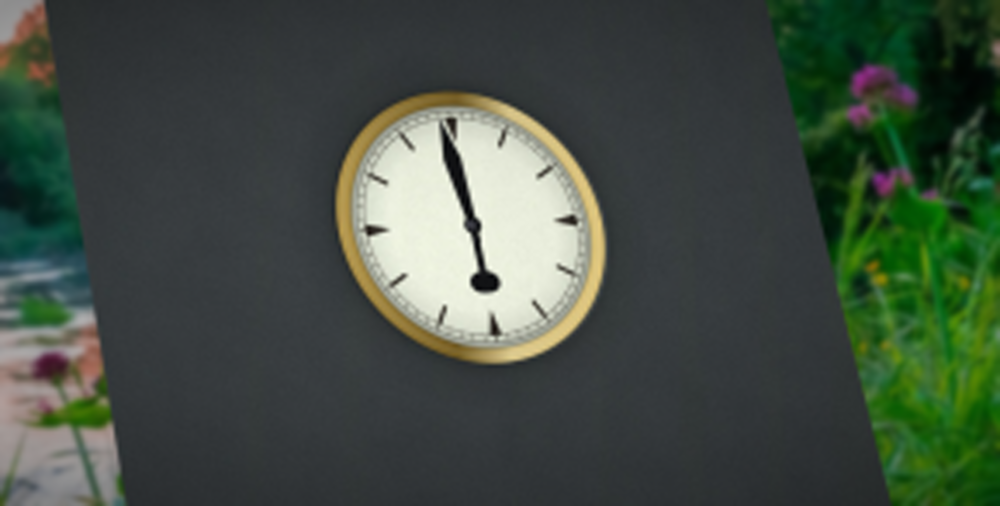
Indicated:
h=5 m=59
